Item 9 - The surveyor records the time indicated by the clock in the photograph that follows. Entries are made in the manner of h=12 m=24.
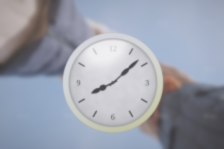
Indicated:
h=8 m=8
